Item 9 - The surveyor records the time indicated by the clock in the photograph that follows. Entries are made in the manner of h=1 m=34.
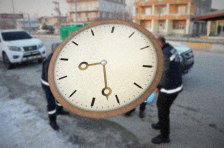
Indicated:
h=8 m=27
